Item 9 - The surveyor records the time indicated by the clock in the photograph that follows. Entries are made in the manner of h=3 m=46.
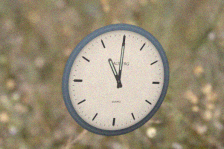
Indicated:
h=11 m=0
